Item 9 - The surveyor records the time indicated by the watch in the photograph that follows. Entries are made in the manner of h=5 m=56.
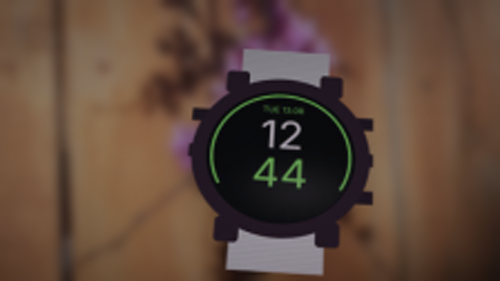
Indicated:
h=12 m=44
